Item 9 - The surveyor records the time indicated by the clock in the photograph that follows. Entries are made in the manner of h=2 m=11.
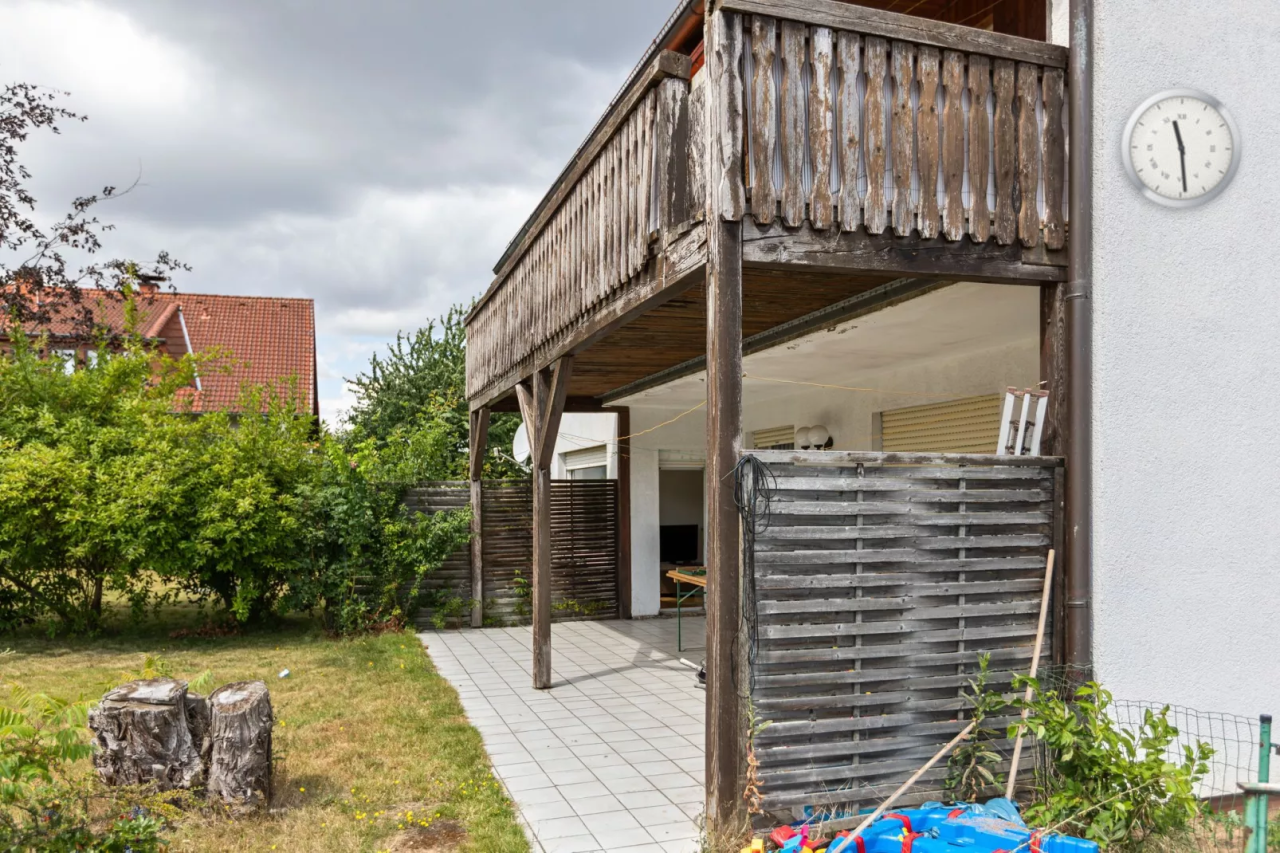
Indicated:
h=11 m=29
